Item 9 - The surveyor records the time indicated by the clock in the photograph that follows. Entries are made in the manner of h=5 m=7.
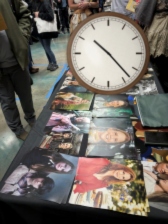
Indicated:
h=10 m=23
